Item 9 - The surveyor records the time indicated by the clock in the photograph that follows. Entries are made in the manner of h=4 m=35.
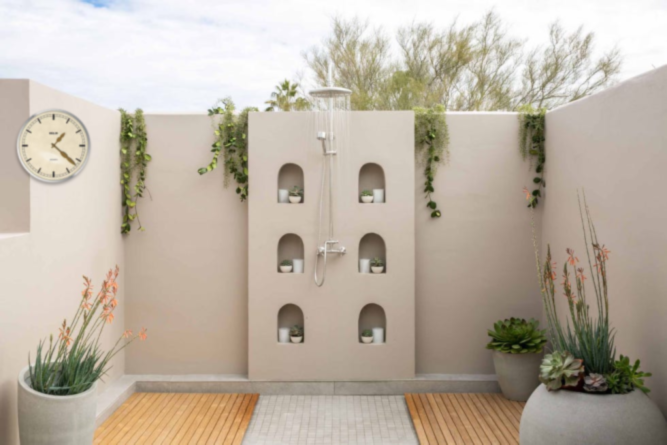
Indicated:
h=1 m=22
